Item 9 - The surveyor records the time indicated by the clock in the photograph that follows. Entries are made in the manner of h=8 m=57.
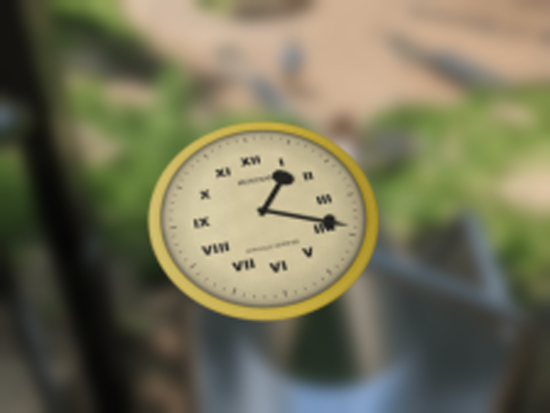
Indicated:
h=1 m=19
